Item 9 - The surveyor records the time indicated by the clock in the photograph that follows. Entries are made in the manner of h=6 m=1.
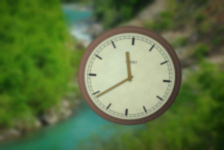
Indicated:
h=11 m=39
